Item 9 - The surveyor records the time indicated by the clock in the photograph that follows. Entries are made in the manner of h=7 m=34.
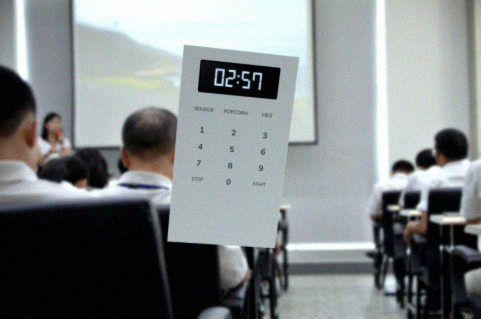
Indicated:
h=2 m=57
